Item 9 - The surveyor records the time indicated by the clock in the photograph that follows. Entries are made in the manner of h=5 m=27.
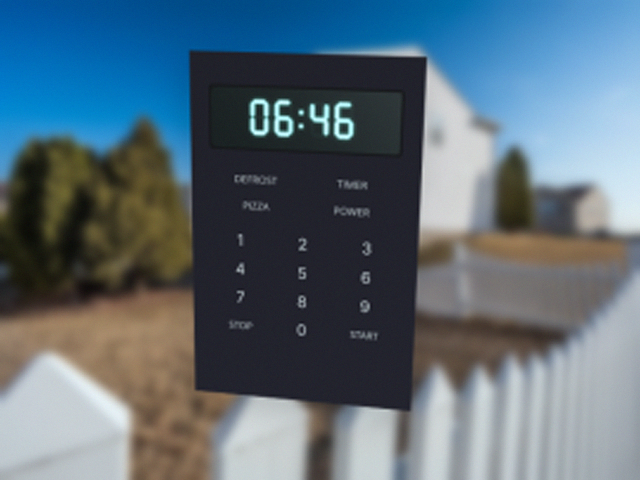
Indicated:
h=6 m=46
